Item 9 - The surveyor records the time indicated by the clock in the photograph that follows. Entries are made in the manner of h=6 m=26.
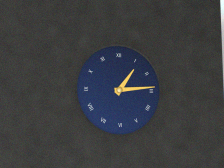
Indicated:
h=1 m=14
